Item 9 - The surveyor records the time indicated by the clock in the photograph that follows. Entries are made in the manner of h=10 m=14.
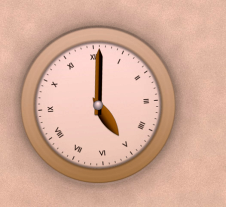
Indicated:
h=5 m=1
